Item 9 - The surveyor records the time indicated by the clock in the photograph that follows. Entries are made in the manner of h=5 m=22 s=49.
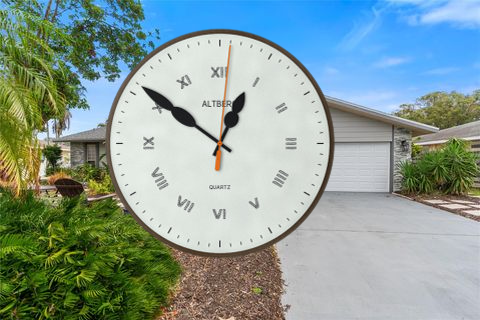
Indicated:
h=12 m=51 s=1
